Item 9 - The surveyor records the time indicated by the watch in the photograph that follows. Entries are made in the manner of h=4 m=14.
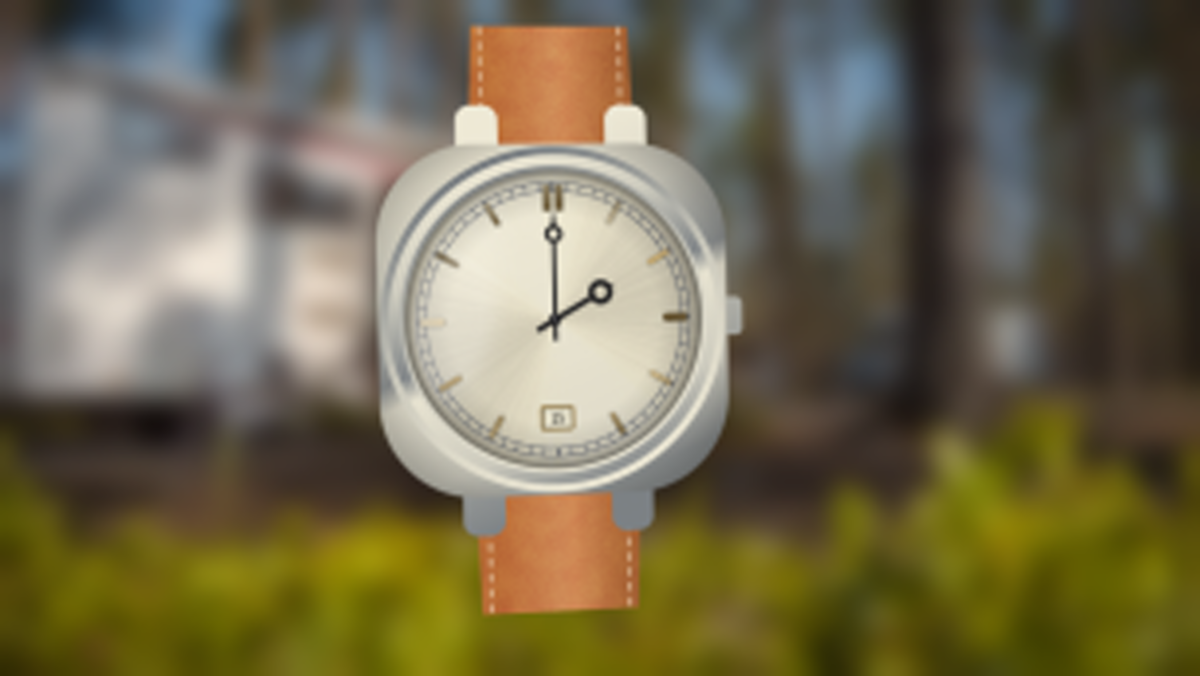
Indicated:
h=2 m=0
